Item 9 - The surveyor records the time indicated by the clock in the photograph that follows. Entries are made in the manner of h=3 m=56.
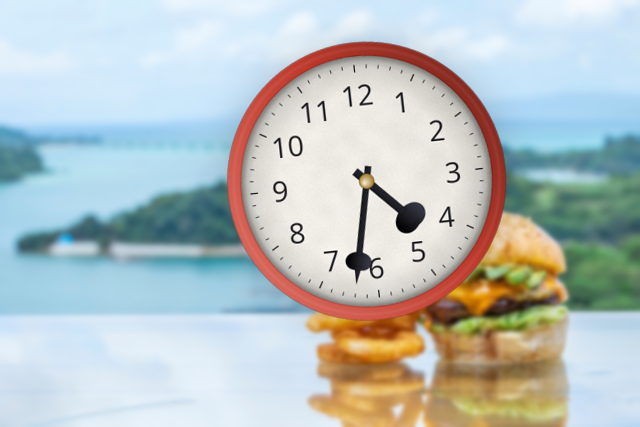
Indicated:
h=4 m=32
